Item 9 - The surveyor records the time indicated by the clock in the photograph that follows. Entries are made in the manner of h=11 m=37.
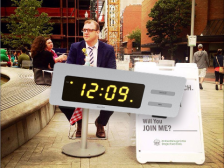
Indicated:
h=12 m=9
